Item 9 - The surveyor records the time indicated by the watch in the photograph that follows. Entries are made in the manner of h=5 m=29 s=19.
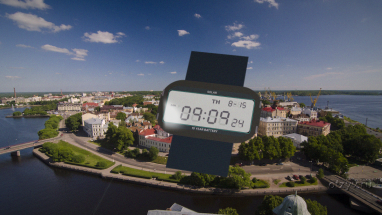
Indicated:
h=9 m=9 s=24
